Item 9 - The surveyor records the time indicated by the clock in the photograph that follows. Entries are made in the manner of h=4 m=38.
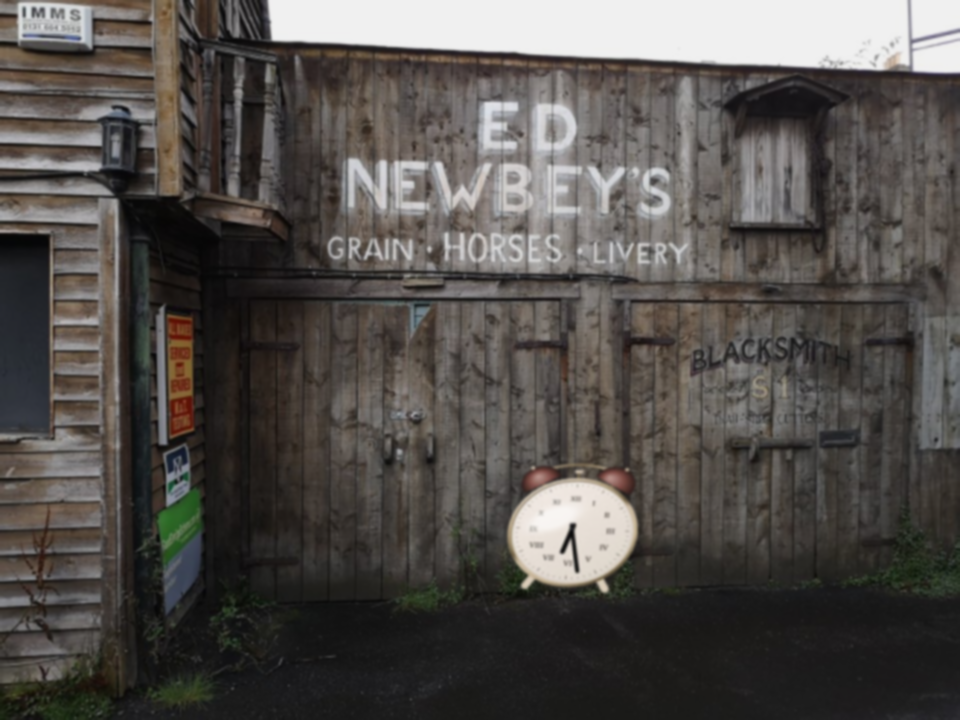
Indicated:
h=6 m=28
